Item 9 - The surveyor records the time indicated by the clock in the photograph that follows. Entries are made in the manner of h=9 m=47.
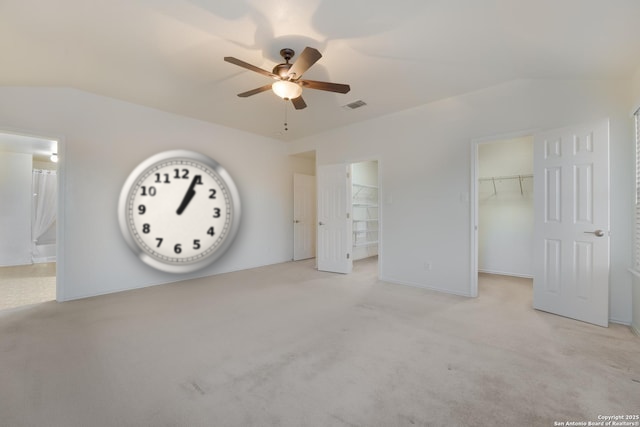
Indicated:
h=1 m=4
